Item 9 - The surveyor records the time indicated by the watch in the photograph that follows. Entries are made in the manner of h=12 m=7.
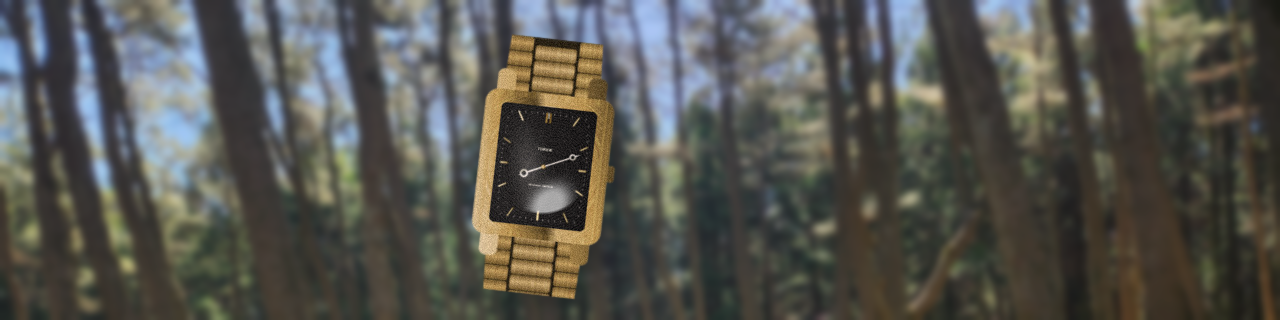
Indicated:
h=8 m=11
